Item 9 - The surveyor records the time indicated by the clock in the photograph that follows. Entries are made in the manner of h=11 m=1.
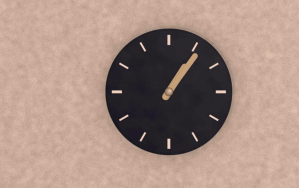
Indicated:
h=1 m=6
